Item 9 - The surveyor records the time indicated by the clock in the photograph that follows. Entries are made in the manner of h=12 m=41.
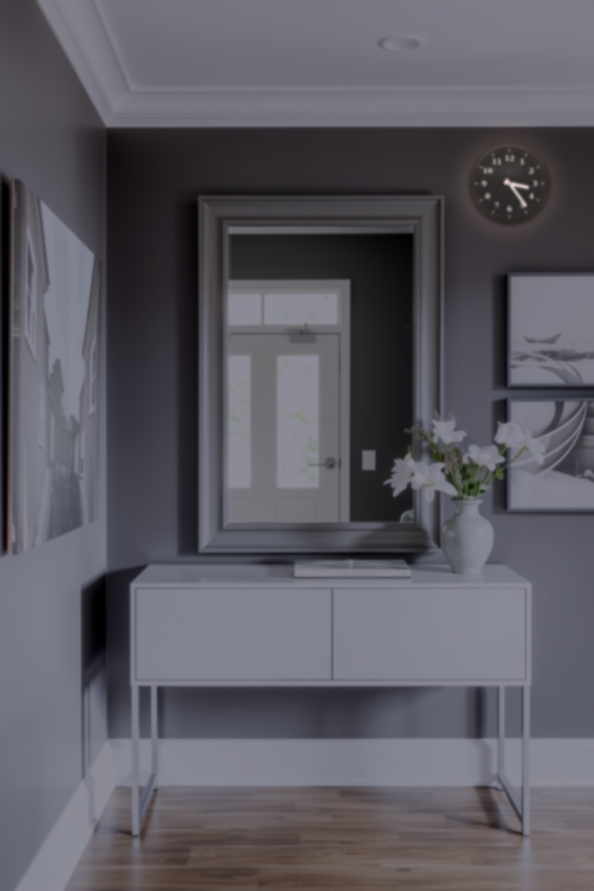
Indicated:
h=3 m=24
